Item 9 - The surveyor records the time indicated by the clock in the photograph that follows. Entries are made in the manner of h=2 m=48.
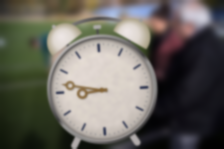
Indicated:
h=8 m=47
